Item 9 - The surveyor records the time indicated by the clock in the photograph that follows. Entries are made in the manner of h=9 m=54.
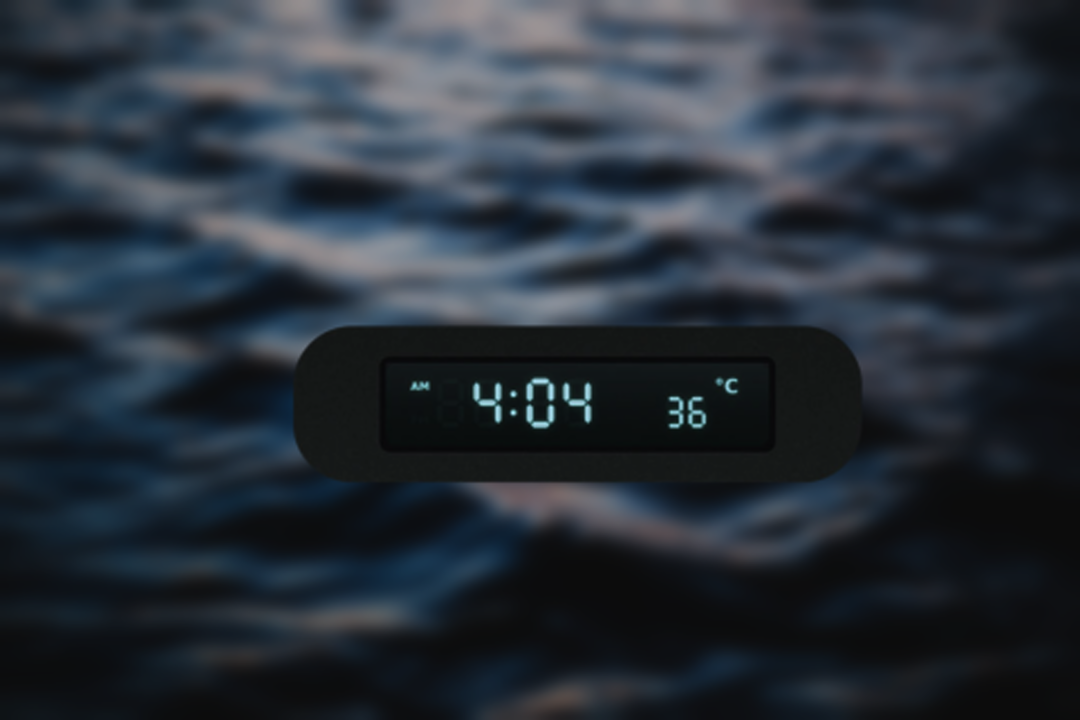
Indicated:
h=4 m=4
